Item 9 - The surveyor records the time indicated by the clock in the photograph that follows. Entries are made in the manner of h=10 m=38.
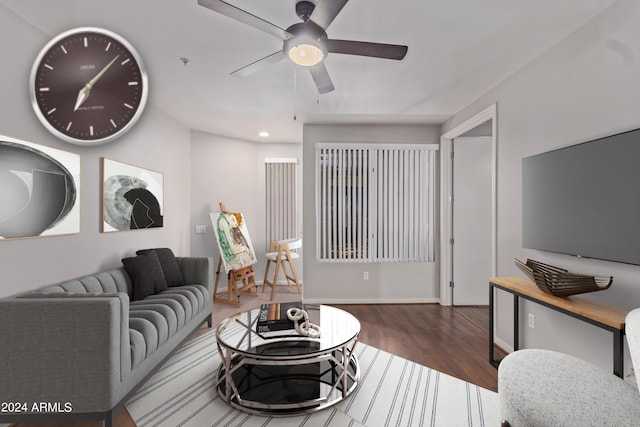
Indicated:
h=7 m=8
